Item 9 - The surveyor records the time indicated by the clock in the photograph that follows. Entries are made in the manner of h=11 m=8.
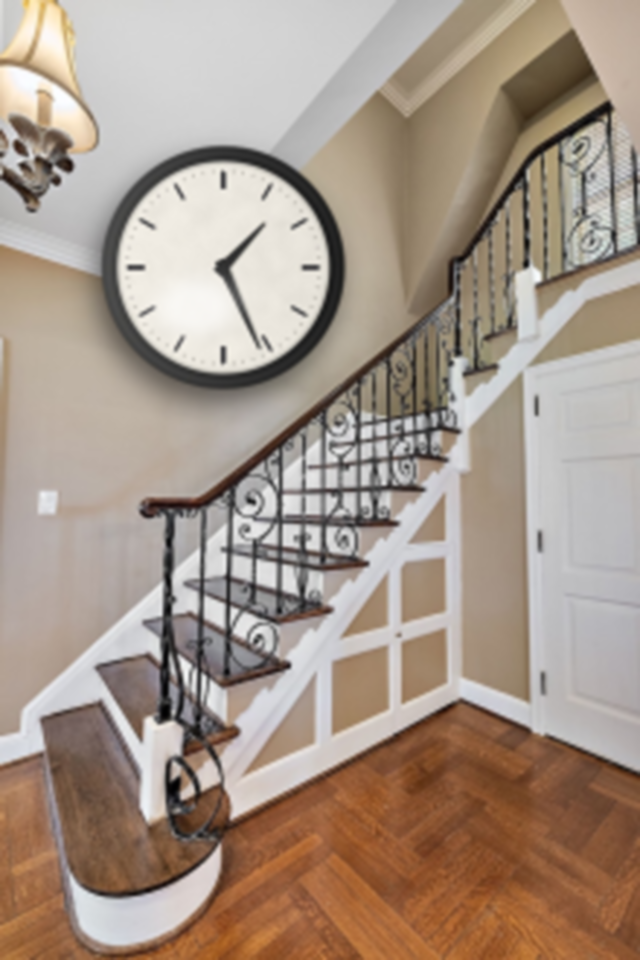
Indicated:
h=1 m=26
